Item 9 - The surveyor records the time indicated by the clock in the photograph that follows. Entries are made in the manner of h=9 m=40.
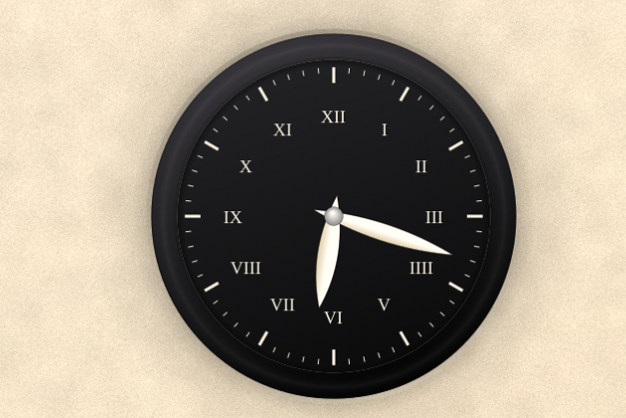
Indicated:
h=6 m=18
